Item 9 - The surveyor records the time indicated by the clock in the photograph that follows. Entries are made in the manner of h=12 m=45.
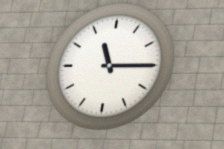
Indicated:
h=11 m=15
